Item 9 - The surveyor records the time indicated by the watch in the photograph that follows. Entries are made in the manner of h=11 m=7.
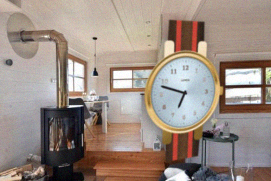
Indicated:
h=6 m=48
